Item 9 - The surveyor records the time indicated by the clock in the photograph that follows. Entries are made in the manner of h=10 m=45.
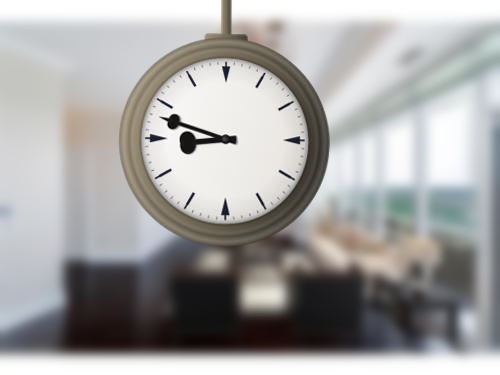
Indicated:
h=8 m=48
